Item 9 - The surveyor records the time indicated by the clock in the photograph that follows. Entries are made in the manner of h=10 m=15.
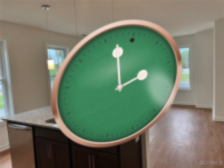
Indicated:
h=1 m=57
